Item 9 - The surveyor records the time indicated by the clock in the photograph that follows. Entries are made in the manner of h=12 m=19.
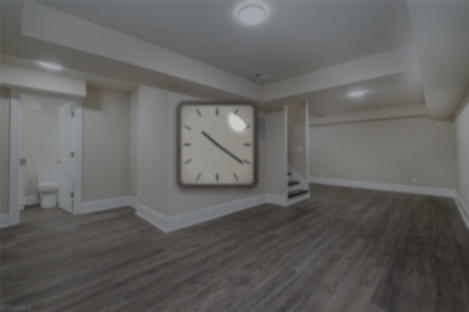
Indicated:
h=10 m=21
